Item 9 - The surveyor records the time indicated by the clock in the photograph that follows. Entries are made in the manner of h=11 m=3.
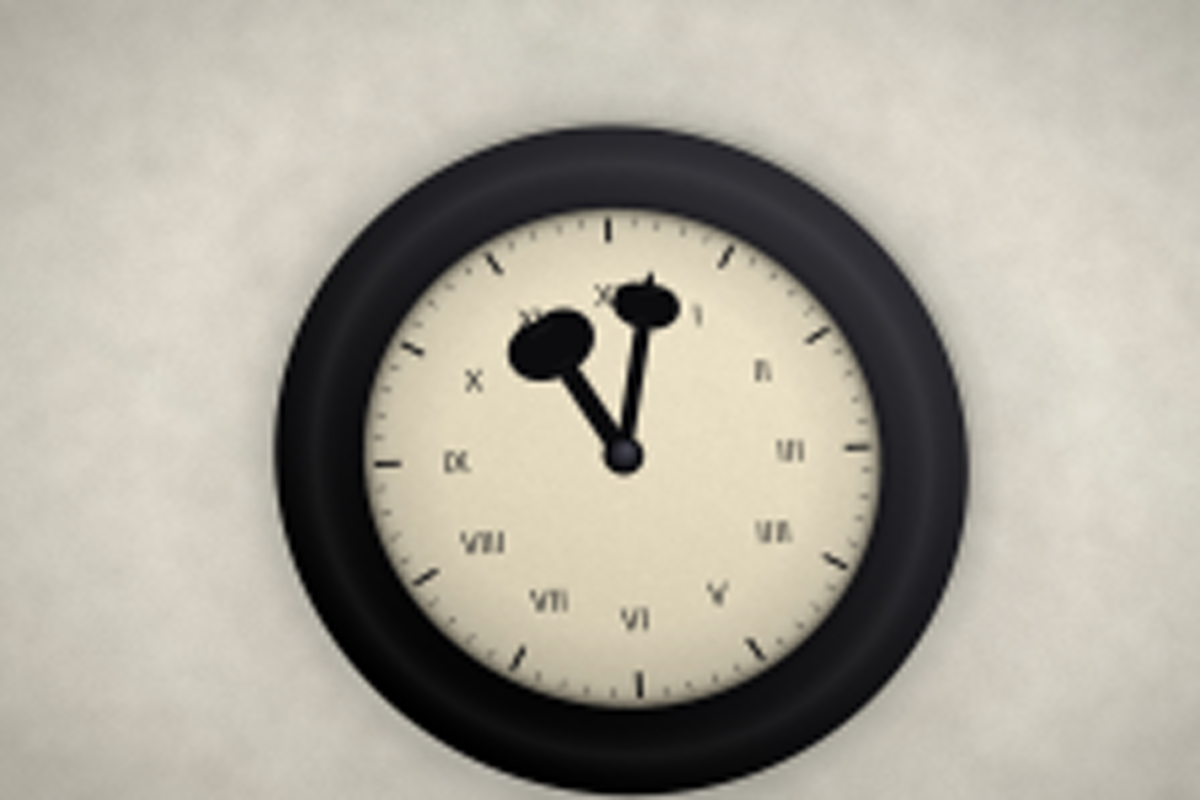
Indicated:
h=11 m=2
